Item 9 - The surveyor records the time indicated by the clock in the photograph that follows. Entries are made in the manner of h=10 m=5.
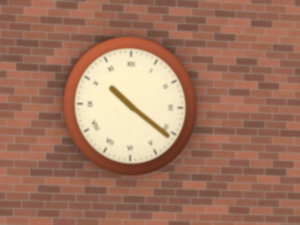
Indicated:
h=10 m=21
